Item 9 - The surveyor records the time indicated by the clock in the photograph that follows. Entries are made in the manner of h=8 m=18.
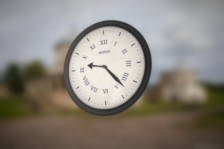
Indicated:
h=9 m=23
